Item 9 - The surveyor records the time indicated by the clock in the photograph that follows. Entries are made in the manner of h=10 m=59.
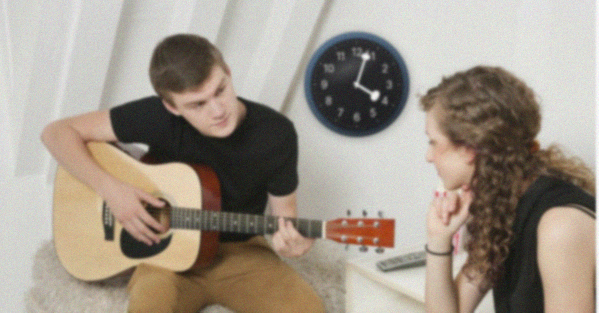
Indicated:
h=4 m=3
